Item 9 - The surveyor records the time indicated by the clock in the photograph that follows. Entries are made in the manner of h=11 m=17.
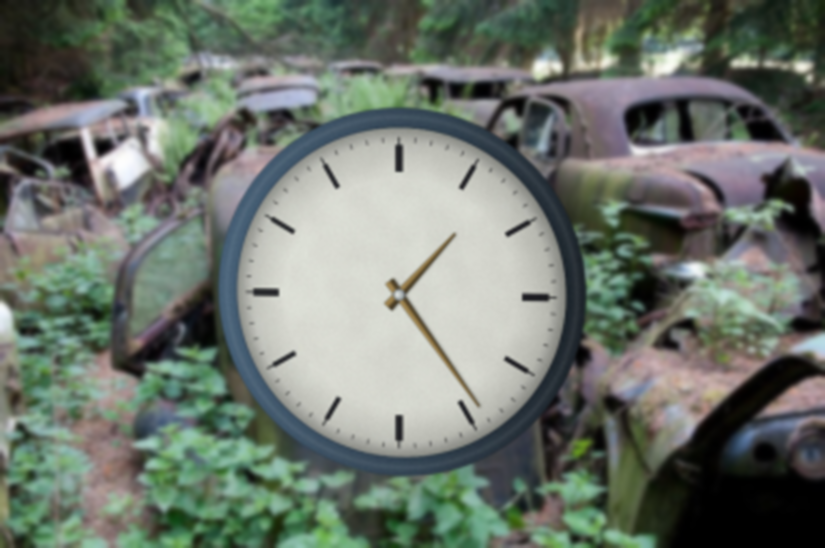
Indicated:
h=1 m=24
